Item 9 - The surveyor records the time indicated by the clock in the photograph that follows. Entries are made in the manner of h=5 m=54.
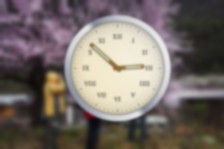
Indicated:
h=2 m=52
